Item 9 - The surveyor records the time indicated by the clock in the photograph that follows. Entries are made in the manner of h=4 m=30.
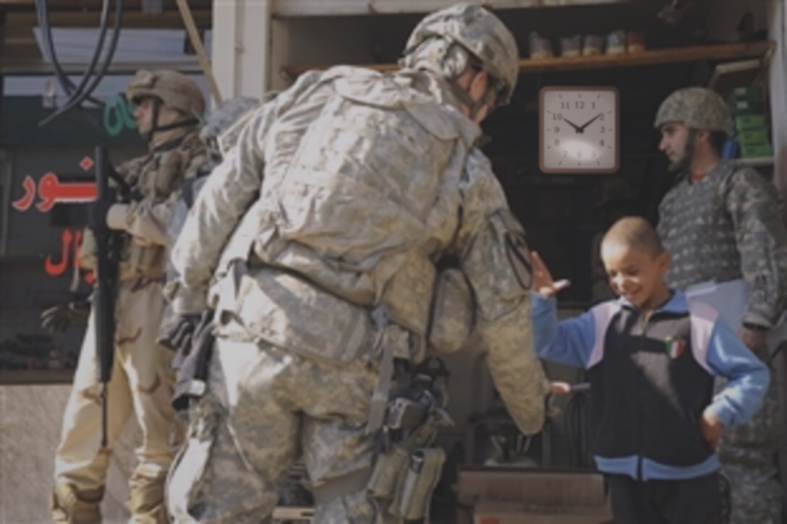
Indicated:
h=10 m=9
